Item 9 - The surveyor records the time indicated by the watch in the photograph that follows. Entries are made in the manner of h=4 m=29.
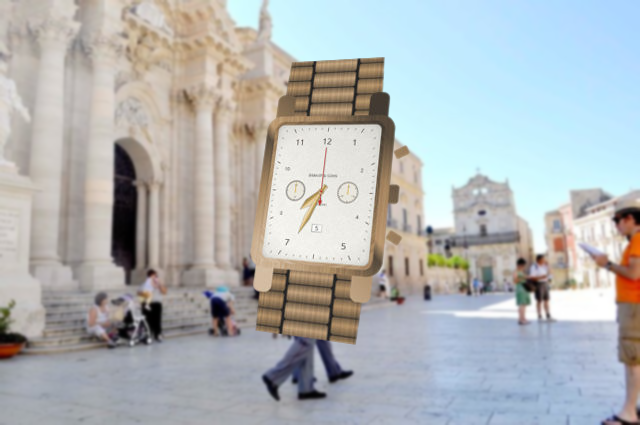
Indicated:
h=7 m=34
